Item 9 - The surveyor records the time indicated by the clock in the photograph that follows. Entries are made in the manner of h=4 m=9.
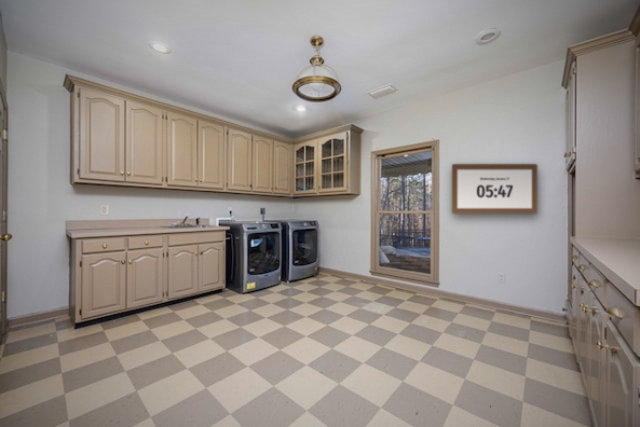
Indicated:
h=5 m=47
